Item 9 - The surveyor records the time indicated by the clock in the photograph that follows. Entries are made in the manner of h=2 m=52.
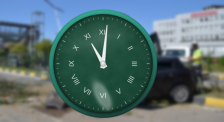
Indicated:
h=11 m=1
